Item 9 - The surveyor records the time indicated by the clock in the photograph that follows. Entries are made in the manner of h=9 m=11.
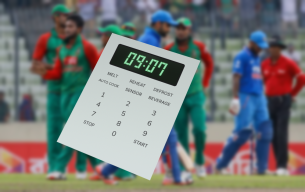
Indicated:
h=9 m=7
